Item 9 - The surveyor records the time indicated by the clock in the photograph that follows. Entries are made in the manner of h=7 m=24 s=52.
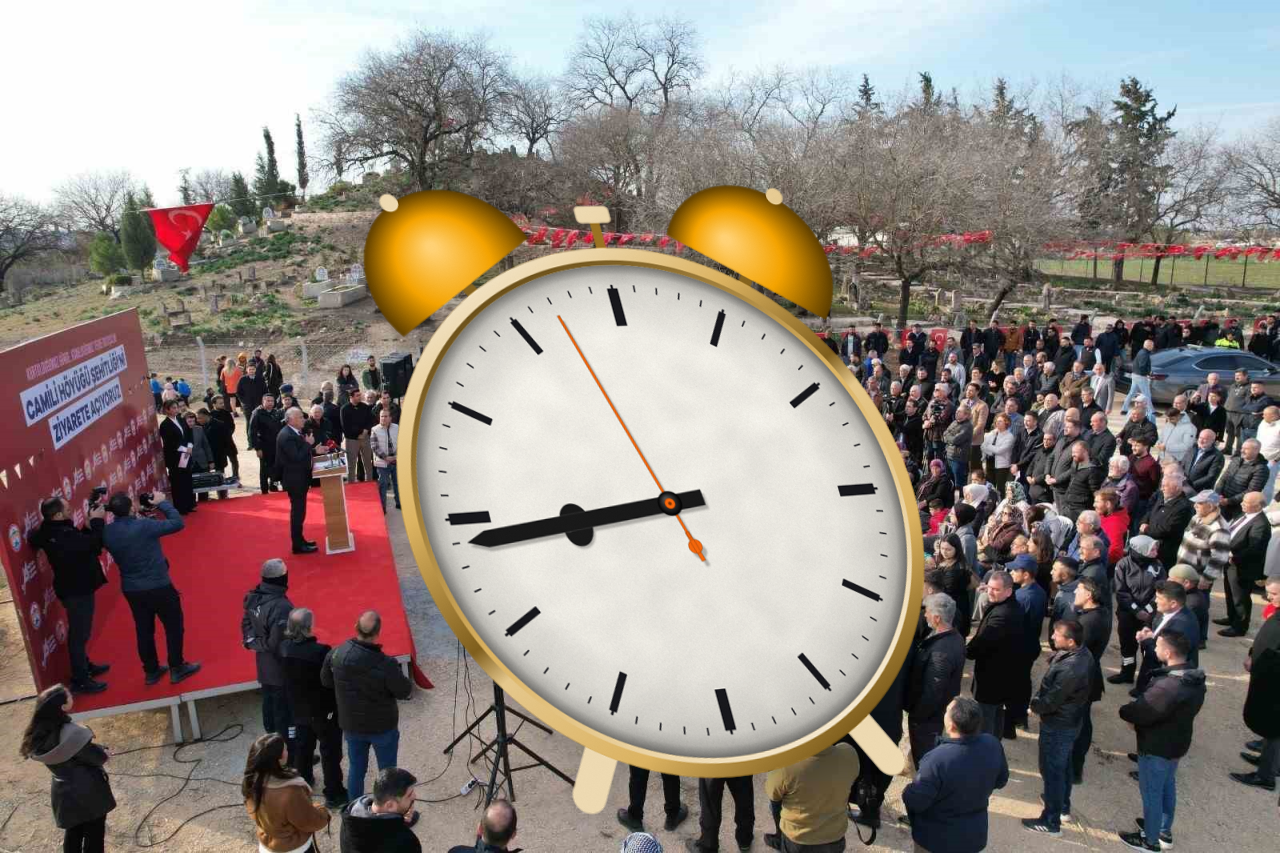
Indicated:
h=8 m=43 s=57
